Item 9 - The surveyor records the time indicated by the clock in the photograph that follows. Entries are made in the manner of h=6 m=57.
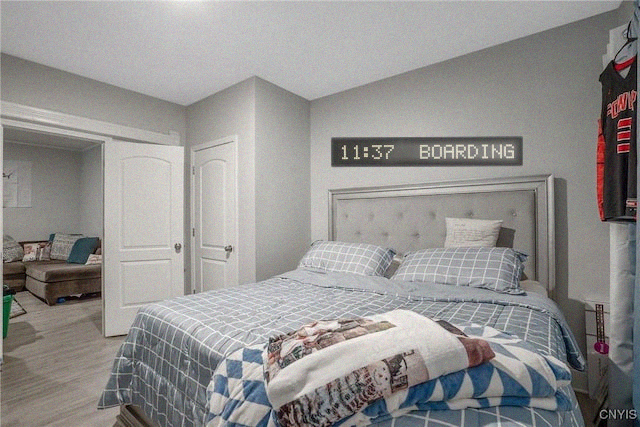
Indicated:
h=11 m=37
